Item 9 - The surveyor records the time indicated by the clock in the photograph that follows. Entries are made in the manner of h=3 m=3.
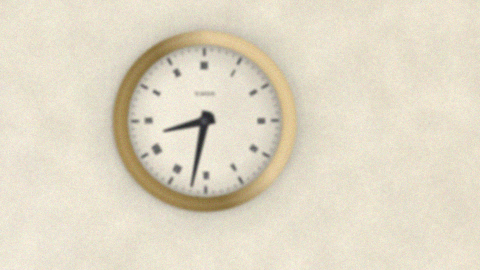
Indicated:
h=8 m=32
